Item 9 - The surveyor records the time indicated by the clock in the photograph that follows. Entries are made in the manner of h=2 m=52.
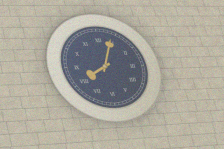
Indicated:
h=8 m=4
